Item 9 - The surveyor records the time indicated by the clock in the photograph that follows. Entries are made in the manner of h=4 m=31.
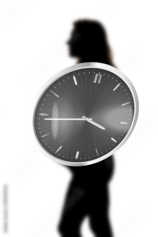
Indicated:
h=3 m=44
